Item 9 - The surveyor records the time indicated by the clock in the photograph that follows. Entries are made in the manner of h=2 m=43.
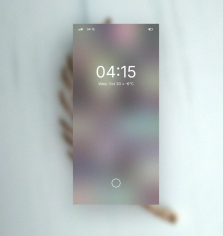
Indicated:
h=4 m=15
